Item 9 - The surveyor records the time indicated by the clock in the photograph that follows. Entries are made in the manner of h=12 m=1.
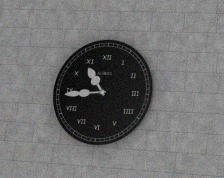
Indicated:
h=10 m=44
